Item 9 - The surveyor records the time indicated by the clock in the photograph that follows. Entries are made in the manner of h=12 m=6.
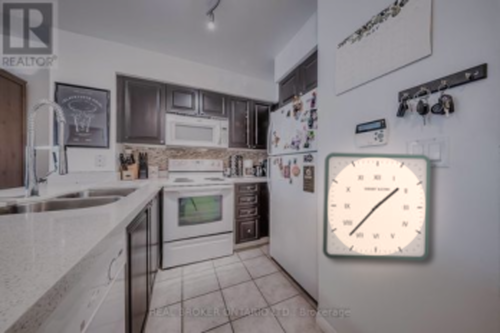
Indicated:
h=1 m=37
